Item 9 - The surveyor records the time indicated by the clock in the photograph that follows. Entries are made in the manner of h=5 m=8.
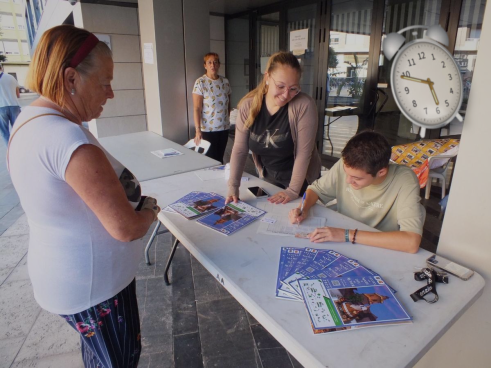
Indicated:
h=5 m=49
